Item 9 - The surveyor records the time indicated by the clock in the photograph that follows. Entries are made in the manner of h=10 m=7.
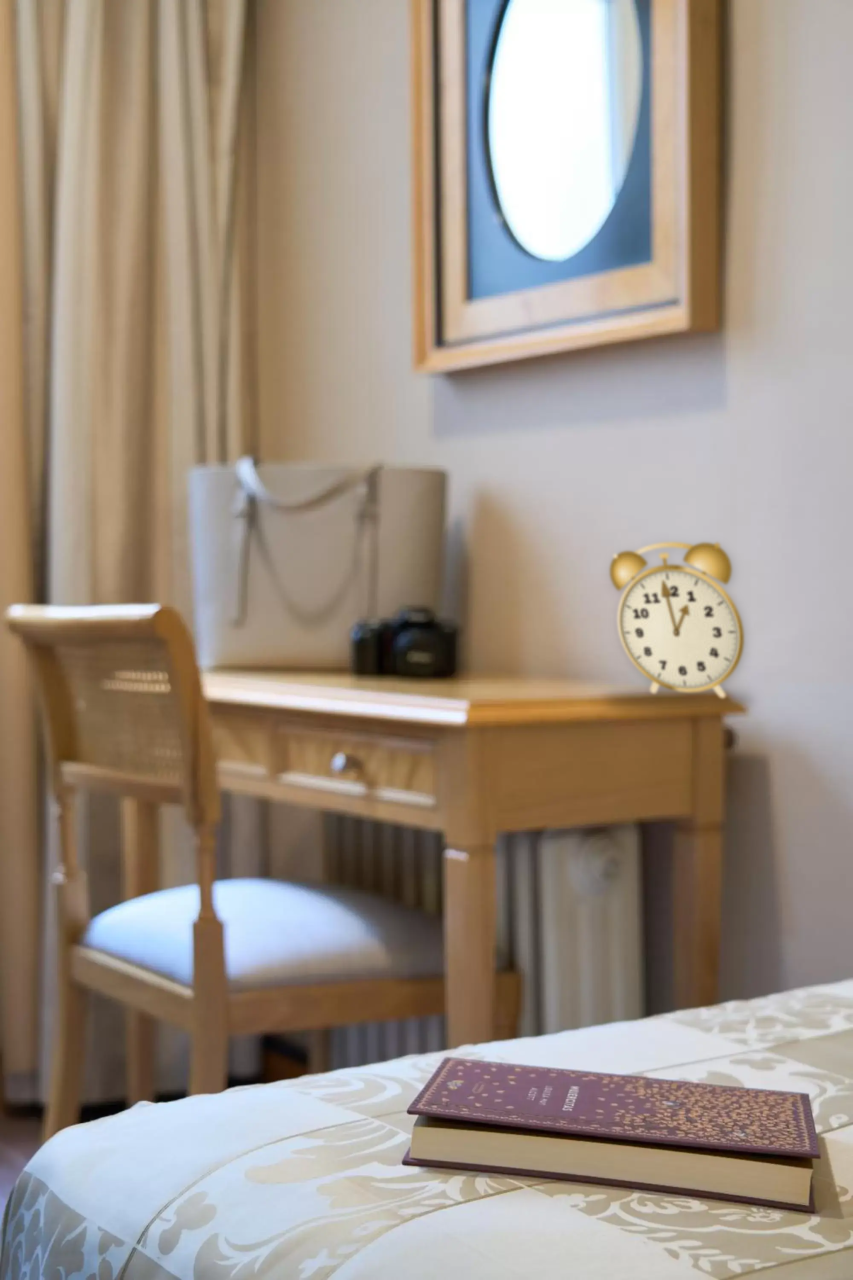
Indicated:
h=12 m=59
